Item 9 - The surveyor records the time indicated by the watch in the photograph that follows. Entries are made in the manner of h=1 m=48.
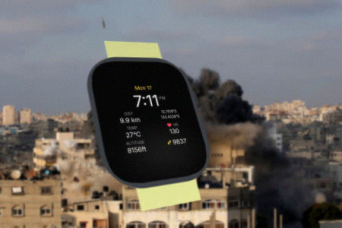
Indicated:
h=7 m=11
